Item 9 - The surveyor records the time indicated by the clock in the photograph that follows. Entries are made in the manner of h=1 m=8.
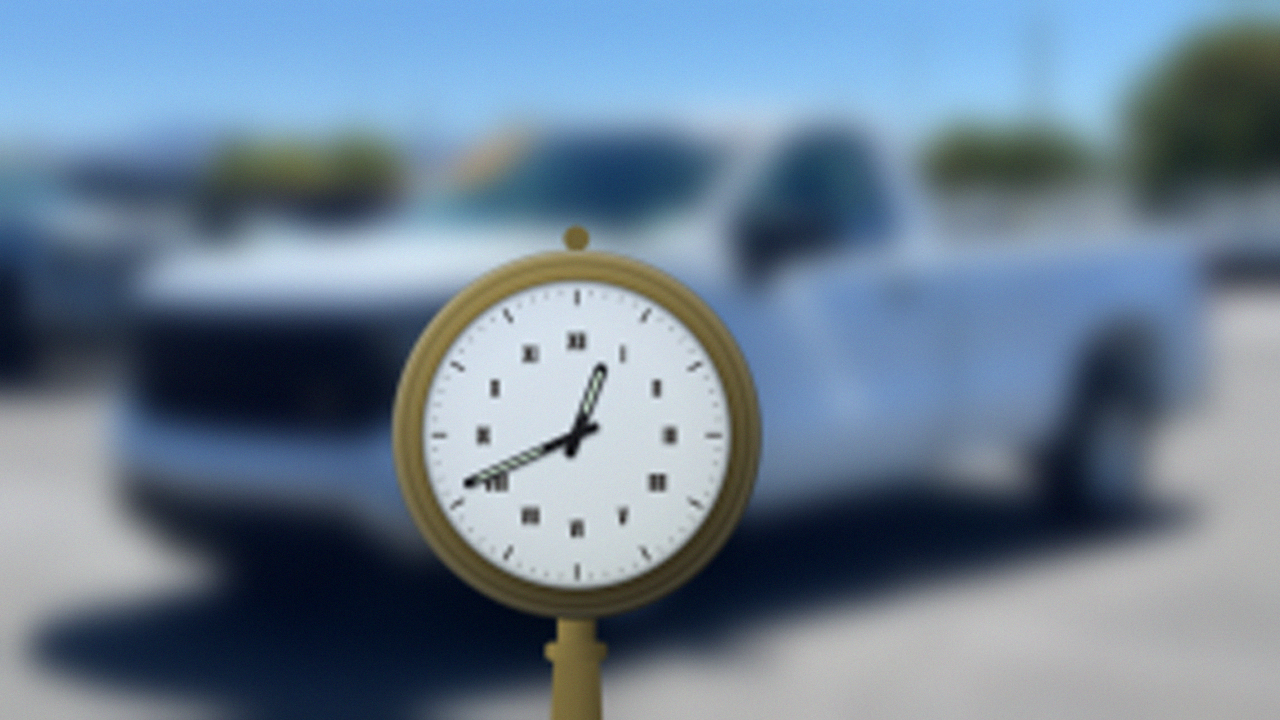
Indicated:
h=12 m=41
